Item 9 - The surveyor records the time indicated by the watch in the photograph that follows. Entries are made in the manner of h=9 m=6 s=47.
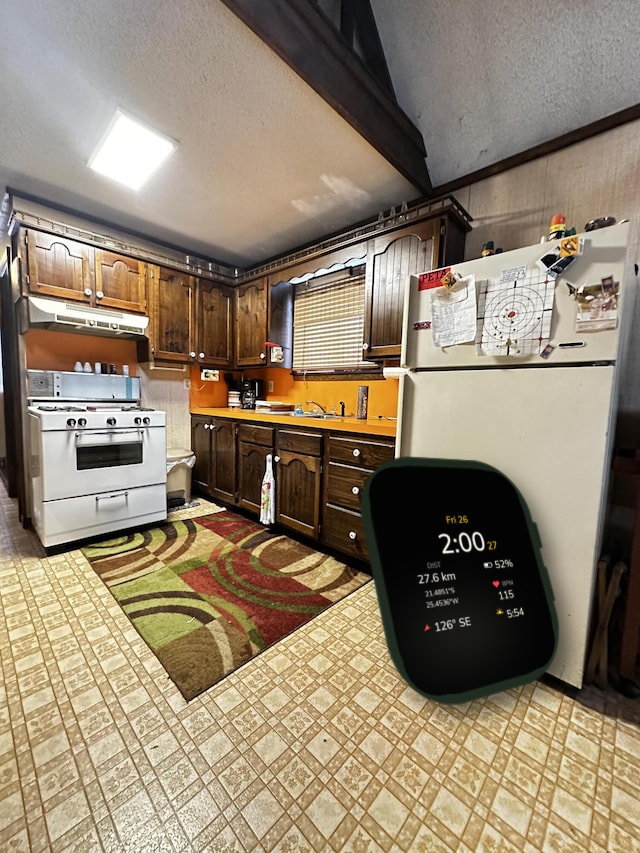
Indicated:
h=2 m=0 s=27
